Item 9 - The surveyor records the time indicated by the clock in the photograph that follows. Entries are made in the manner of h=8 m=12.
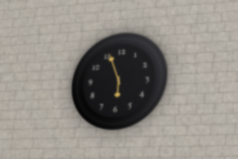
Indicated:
h=5 m=56
